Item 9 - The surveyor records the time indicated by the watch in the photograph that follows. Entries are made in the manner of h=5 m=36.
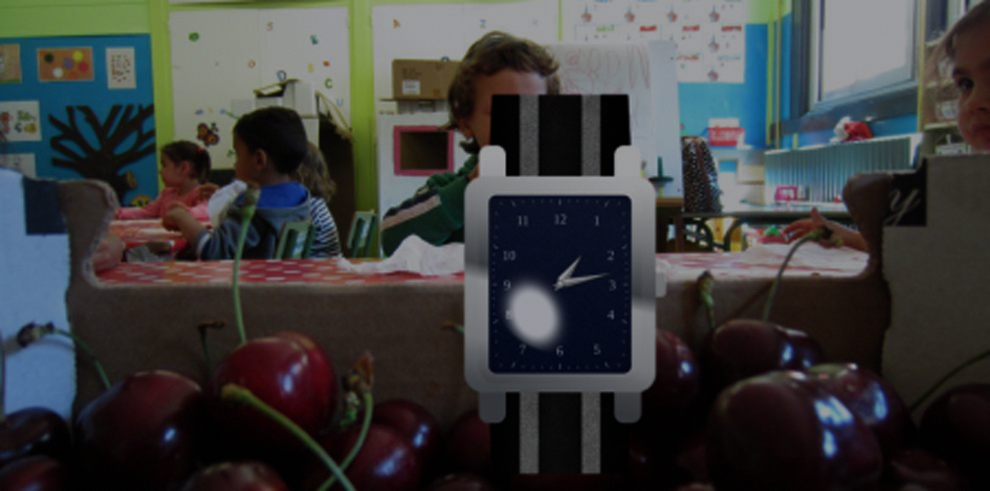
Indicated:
h=1 m=13
